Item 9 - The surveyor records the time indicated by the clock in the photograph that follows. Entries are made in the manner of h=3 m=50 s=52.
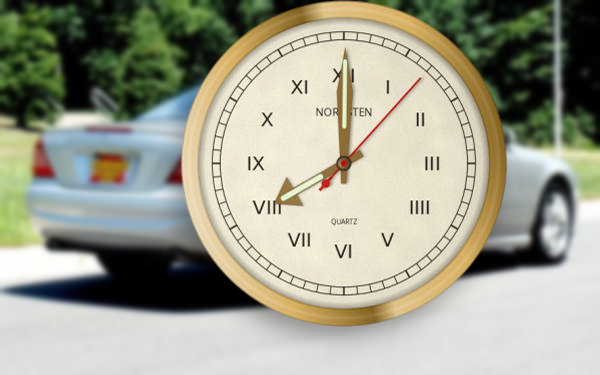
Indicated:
h=8 m=0 s=7
